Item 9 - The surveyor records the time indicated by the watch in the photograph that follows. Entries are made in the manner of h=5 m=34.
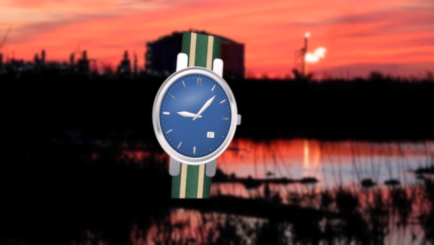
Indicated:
h=9 m=7
